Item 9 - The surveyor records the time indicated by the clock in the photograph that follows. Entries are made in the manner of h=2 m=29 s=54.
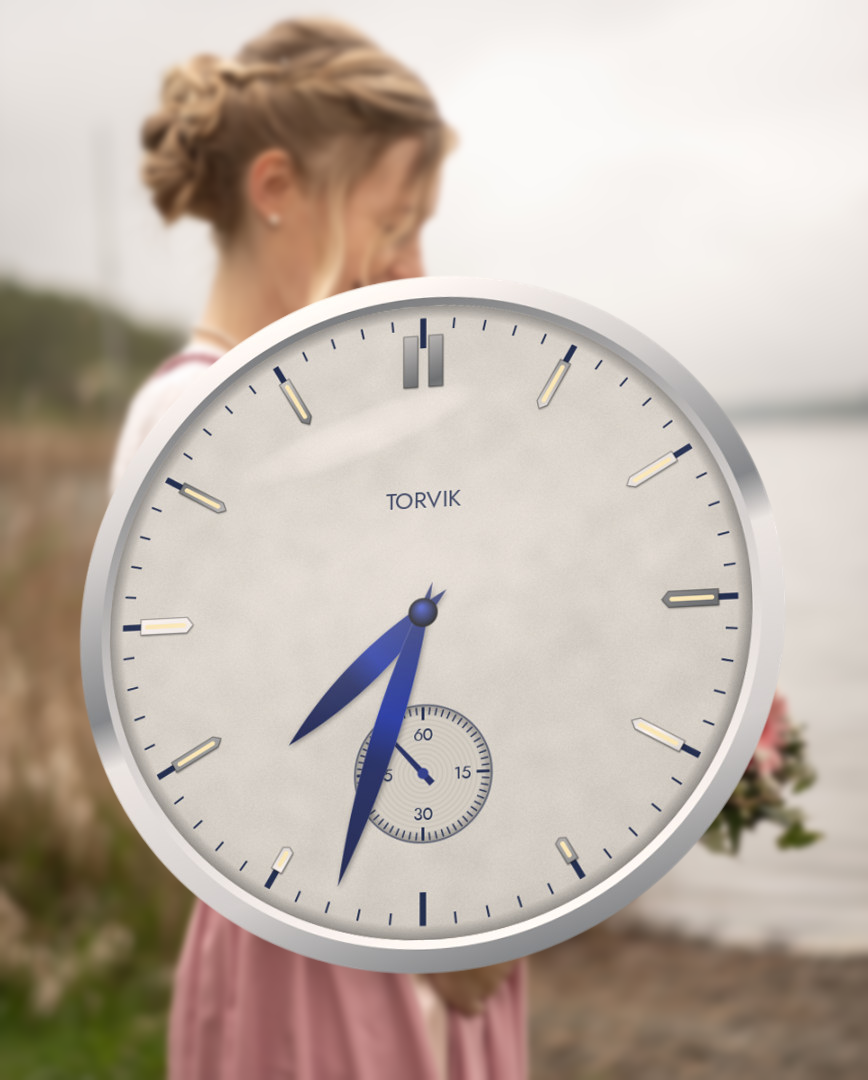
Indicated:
h=7 m=32 s=53
